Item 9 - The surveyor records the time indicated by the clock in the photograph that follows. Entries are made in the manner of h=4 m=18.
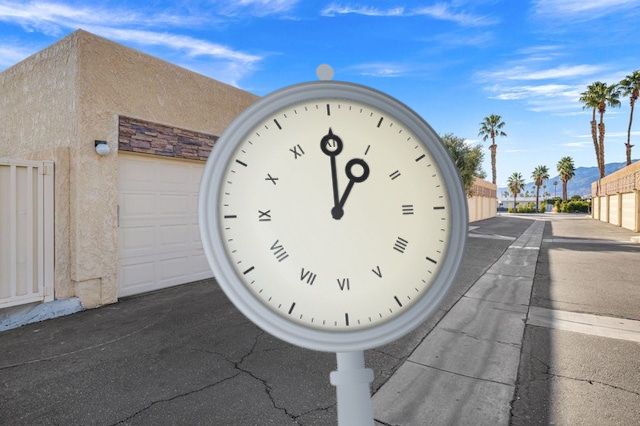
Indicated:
h=1 m=0
